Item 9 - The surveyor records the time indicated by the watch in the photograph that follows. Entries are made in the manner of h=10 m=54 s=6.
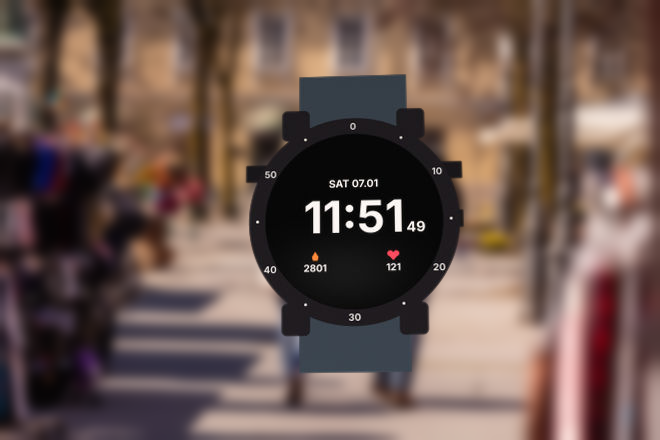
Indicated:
h=11 m=51 s=49
